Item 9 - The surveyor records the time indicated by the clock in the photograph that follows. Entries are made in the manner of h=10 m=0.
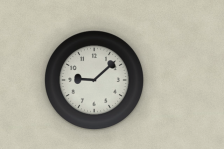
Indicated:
h=9 m=8
